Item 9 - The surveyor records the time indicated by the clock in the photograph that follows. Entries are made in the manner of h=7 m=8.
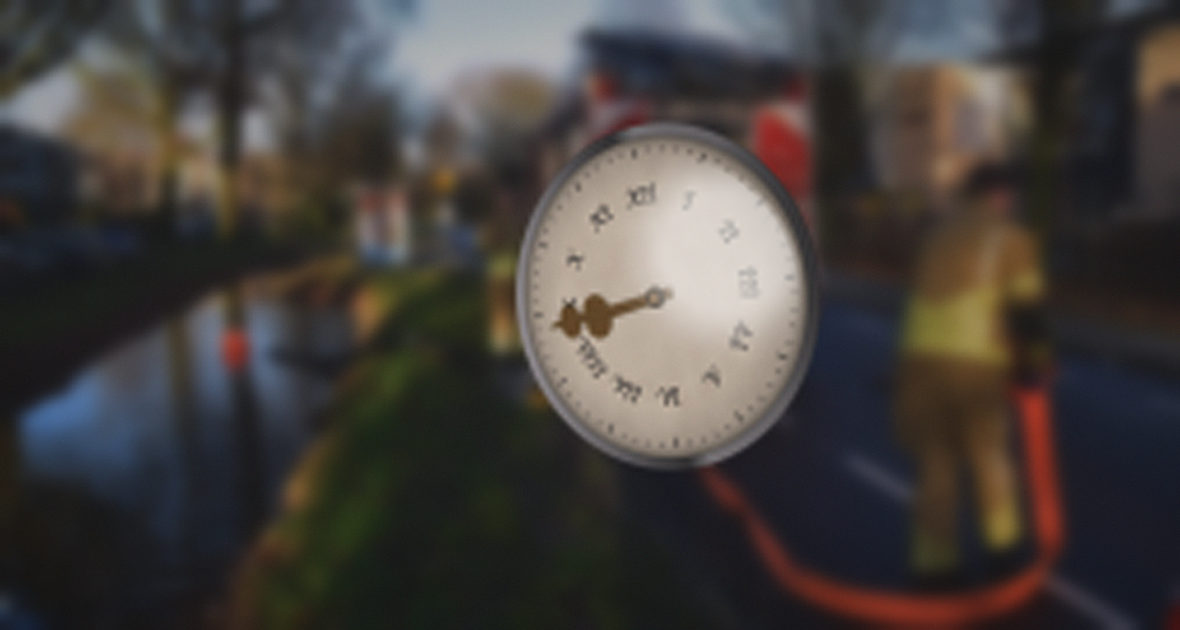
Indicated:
h=8 m=44
